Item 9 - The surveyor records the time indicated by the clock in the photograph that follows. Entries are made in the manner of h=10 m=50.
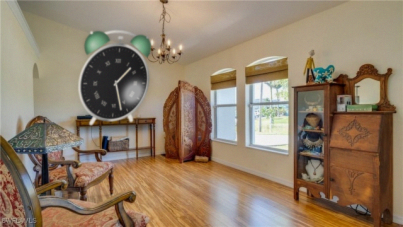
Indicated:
h=1 m=27
